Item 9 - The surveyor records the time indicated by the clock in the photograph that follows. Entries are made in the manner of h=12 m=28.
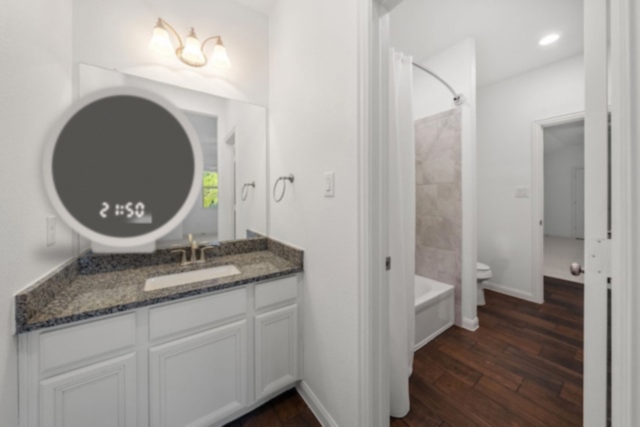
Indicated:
h=21 m=50
